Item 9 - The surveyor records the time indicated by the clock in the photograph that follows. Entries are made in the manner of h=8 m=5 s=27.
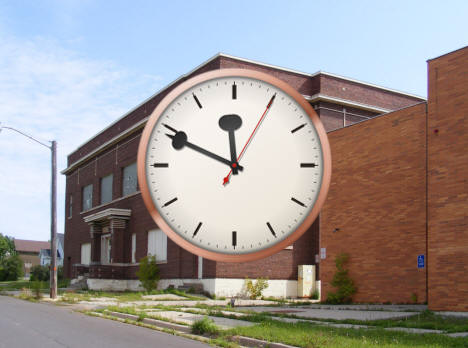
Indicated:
h=11 m=49 s=5
